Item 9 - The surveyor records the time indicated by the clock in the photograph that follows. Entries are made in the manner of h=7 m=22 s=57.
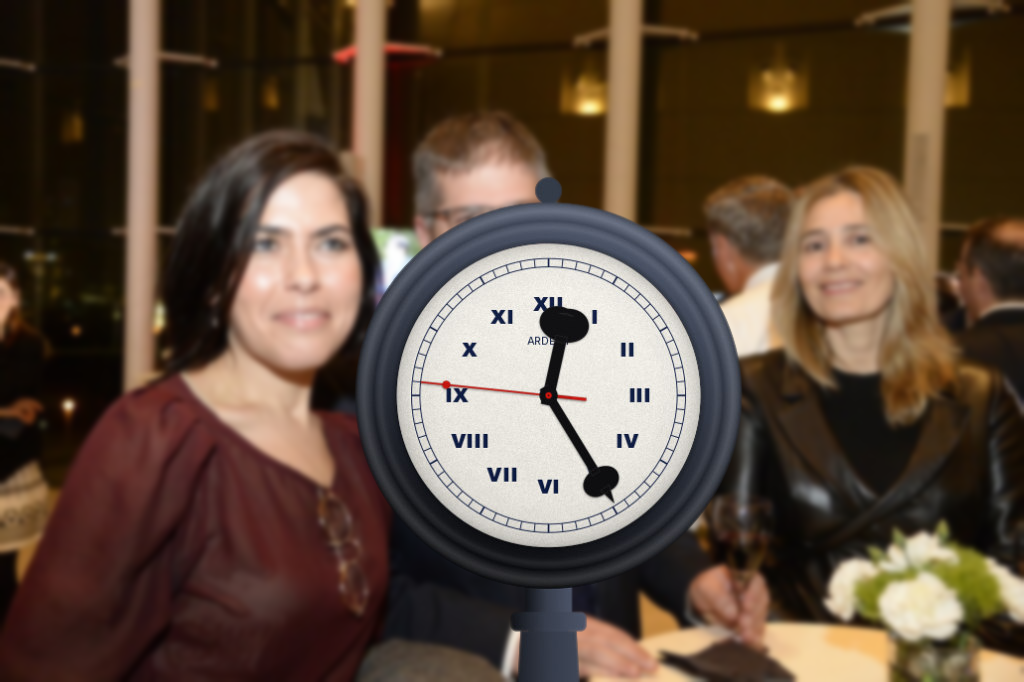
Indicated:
h=12 m=24 s=46
